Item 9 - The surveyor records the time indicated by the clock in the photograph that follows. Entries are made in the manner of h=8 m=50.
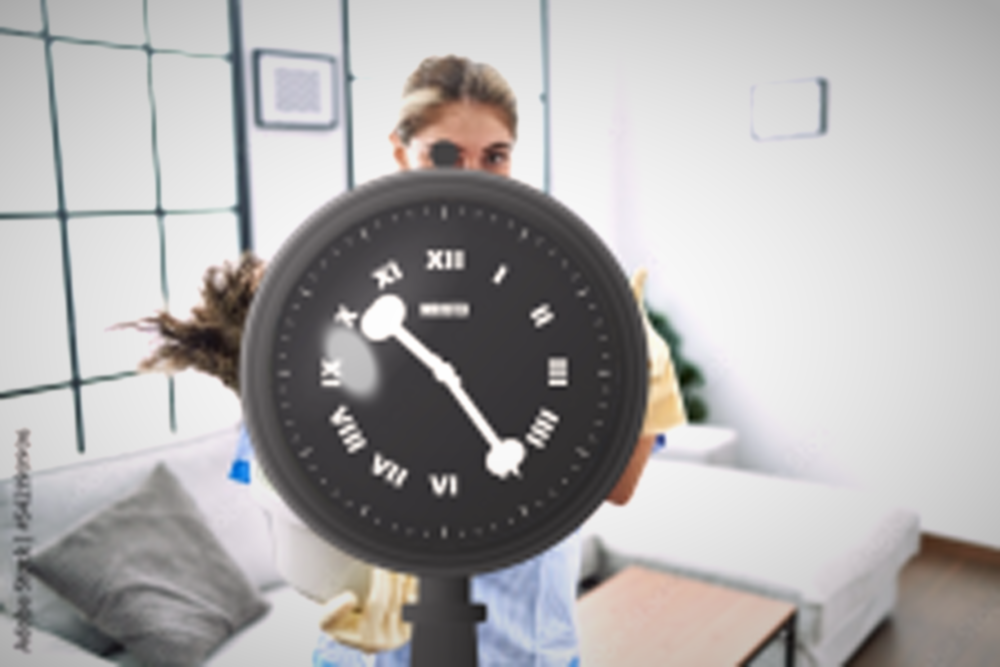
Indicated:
h=10 m=24
